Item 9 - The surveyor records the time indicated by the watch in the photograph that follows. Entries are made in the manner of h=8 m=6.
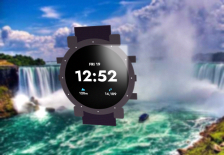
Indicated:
h=12 m=52
